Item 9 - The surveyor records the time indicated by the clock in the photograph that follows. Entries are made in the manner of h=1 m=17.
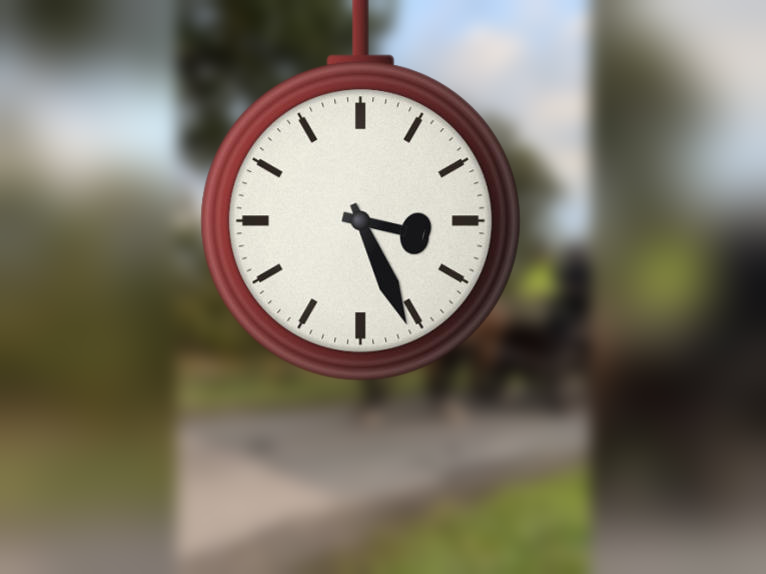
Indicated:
h=3 m=26
